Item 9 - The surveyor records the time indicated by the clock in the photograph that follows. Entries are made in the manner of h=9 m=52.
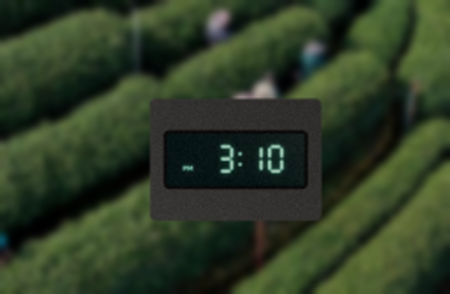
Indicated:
h=3 m=10
